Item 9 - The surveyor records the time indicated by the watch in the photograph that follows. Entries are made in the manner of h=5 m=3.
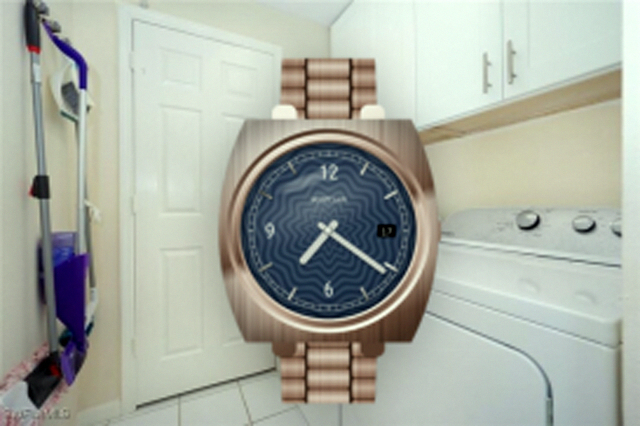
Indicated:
h=7 m=21
